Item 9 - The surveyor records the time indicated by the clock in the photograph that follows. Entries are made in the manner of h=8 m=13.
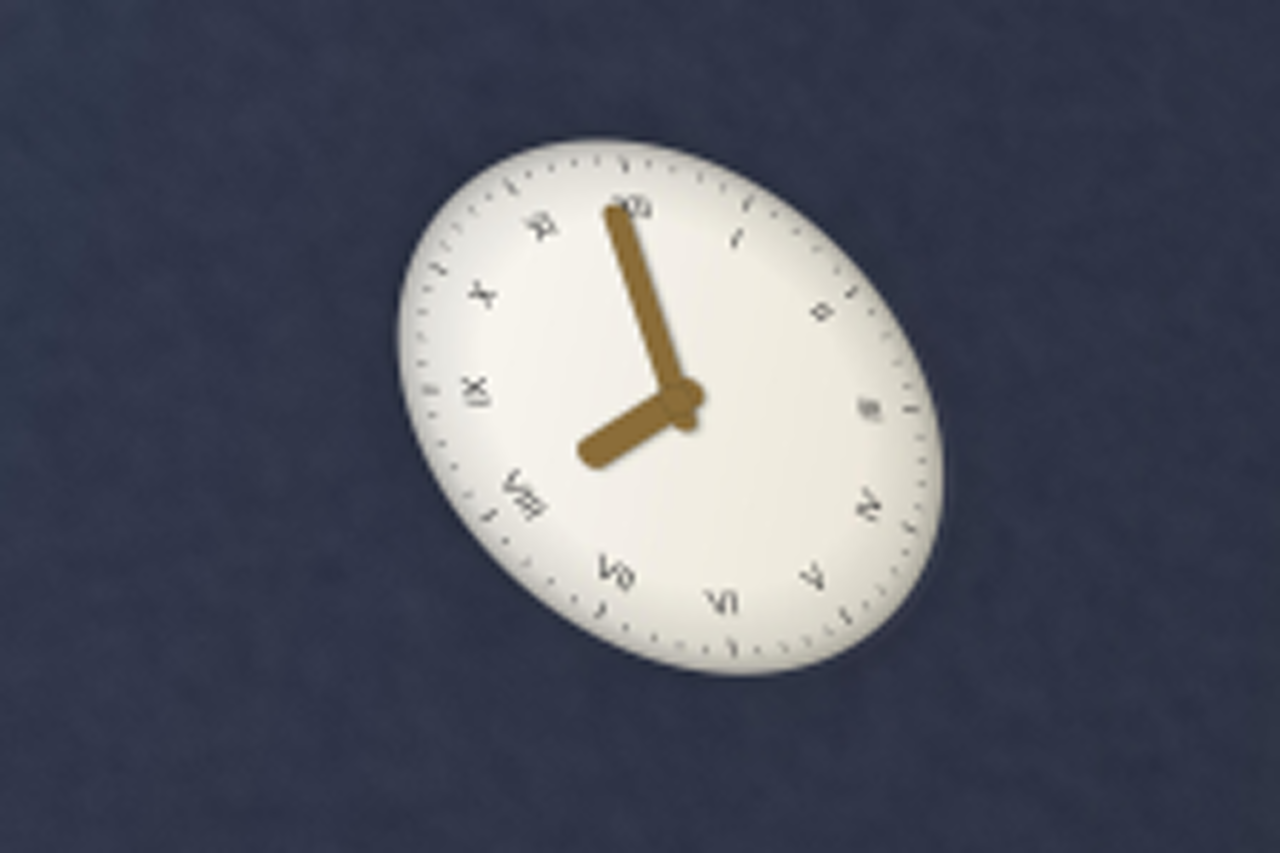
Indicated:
h=7 m=59
